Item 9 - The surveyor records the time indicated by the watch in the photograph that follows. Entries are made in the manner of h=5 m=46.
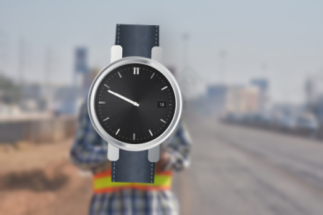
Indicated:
h=9 m=49
